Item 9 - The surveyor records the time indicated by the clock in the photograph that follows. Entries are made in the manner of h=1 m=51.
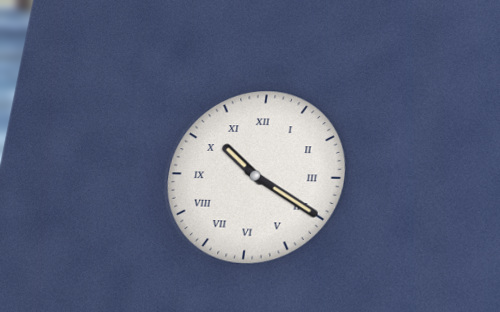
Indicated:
h=10 m=20
